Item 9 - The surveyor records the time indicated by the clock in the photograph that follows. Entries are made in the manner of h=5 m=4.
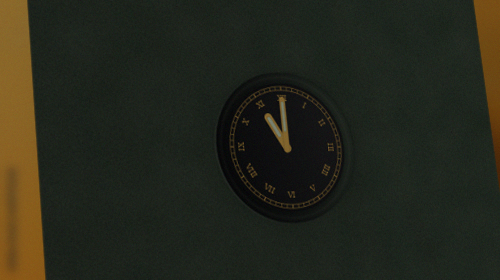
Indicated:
h=11 m=0
